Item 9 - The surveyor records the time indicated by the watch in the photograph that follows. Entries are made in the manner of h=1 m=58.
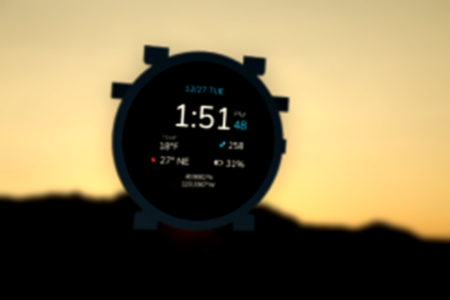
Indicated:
h=1 m=51
